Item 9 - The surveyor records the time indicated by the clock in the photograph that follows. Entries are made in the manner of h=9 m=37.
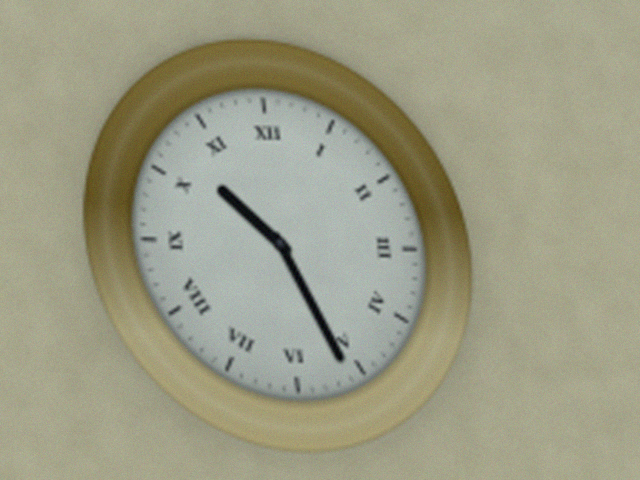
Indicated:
h=10 m=26
